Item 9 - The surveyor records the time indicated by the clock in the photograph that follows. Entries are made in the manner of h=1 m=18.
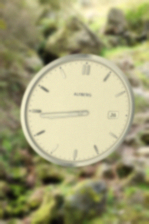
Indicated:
h=8 m=44
